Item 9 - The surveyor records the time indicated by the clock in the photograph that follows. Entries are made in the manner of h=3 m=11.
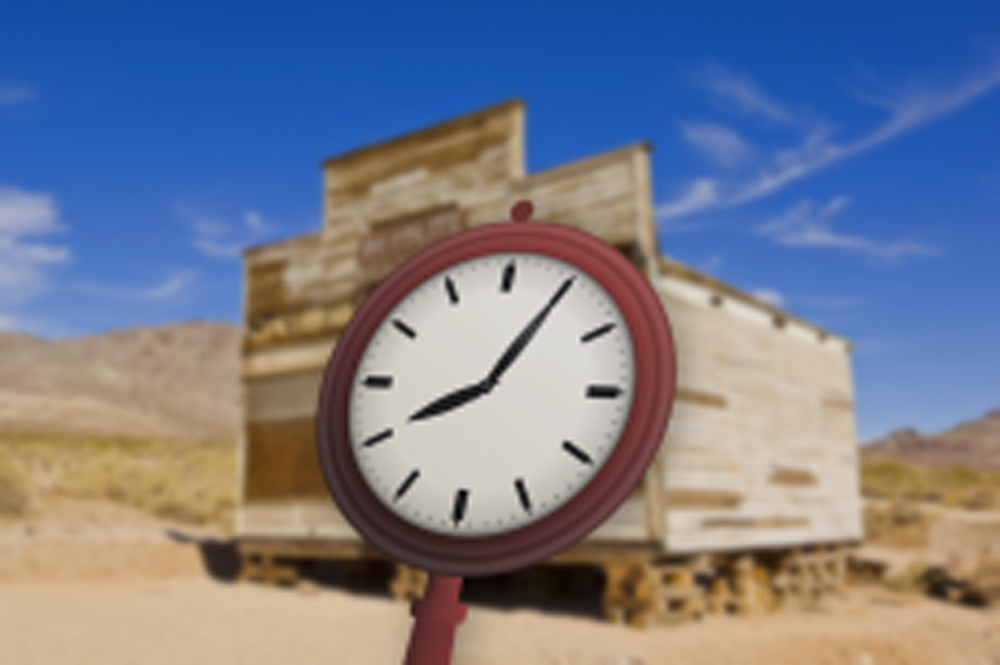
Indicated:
h=8 m=5
